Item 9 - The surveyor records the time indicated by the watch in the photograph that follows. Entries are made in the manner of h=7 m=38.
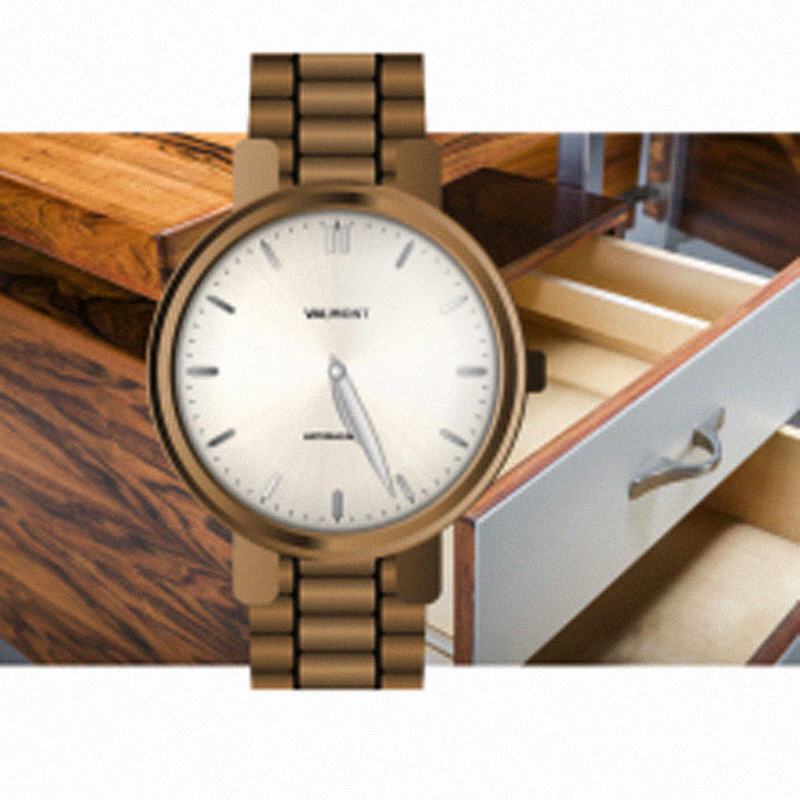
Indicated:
h=5 m=26
